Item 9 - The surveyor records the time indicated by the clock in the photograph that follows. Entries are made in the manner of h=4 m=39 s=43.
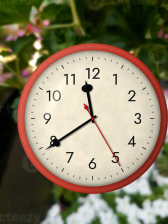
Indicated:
h=11 m=39 s=25
